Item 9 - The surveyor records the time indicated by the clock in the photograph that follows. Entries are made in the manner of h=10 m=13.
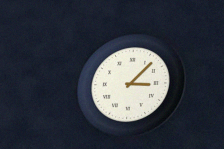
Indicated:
h=3 m=7
